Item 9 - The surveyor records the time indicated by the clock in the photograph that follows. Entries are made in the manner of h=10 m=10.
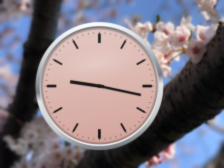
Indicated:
h=9 m=17
